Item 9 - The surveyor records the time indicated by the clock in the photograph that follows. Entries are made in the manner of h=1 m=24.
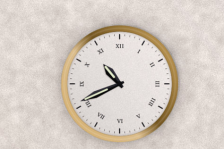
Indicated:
h=10 m=41
